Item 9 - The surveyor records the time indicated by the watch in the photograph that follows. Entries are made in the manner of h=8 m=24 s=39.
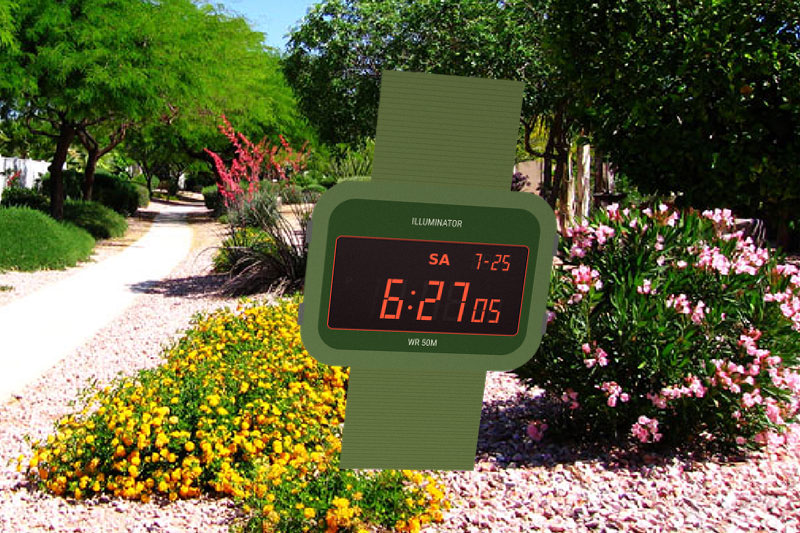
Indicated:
h=6 m=27 s=5
